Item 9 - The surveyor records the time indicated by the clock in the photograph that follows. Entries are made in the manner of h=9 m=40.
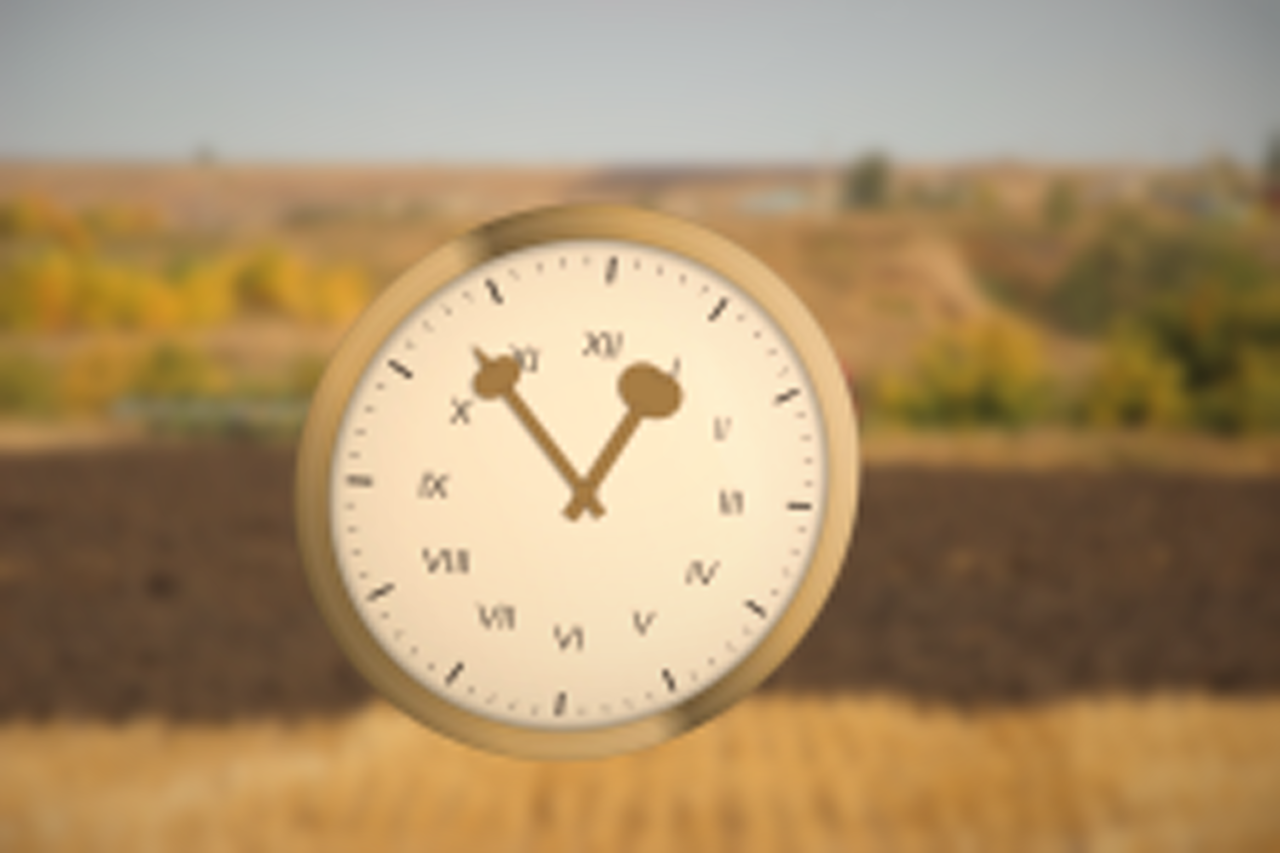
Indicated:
h=12 m=53
